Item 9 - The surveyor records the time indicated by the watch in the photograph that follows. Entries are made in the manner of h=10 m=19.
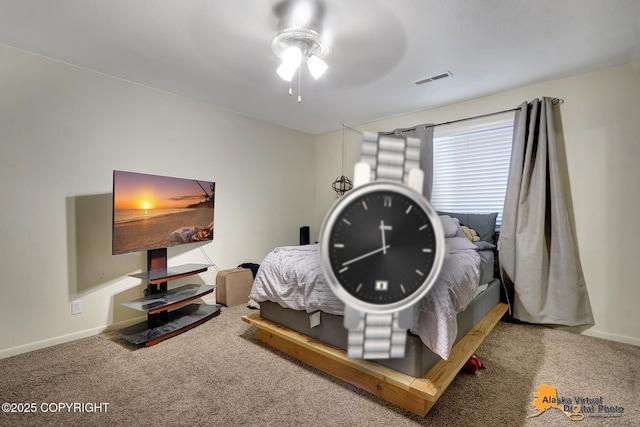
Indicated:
h=11 m=41
